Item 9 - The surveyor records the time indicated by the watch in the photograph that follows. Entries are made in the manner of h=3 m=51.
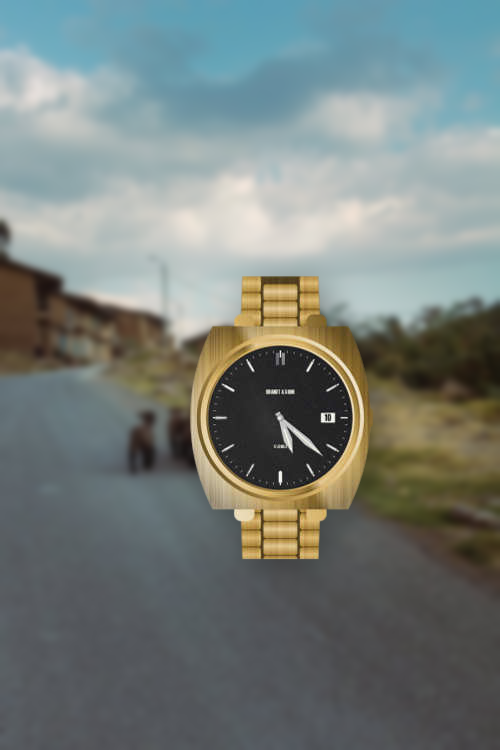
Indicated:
h=5 m=22
